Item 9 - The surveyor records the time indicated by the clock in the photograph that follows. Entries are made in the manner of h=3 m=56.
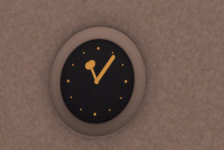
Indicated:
h=11 m=6
